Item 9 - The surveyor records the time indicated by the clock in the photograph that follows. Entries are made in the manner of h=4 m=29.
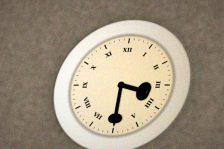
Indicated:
h=3 m=30
